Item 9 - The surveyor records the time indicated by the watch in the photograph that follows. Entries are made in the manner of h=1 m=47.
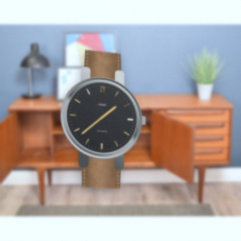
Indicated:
h=1 m=38
